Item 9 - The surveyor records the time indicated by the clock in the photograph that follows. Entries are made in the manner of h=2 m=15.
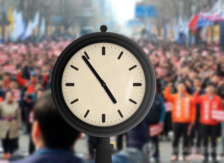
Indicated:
h=4 m=54
